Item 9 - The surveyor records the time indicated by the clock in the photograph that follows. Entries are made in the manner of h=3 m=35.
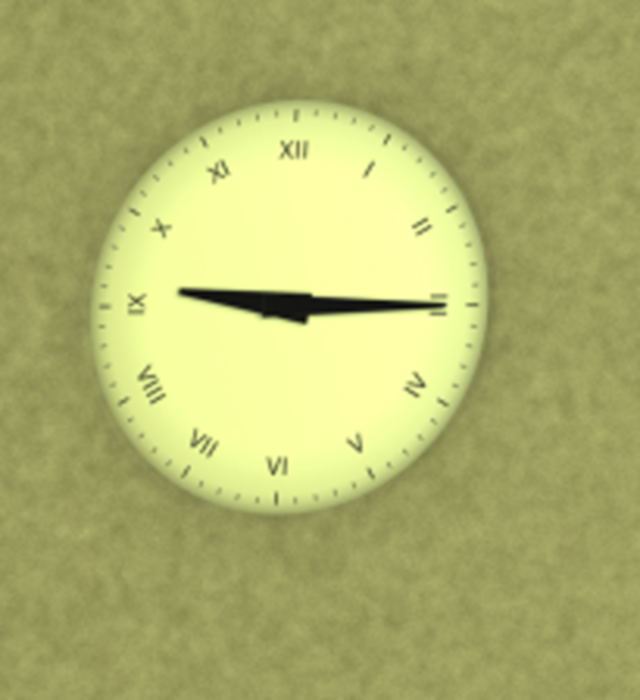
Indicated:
h=9 m=15
